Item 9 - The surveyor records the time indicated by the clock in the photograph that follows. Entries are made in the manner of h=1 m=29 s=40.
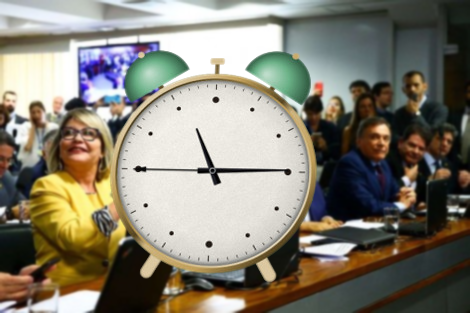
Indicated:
h=11 m=14 s=45
